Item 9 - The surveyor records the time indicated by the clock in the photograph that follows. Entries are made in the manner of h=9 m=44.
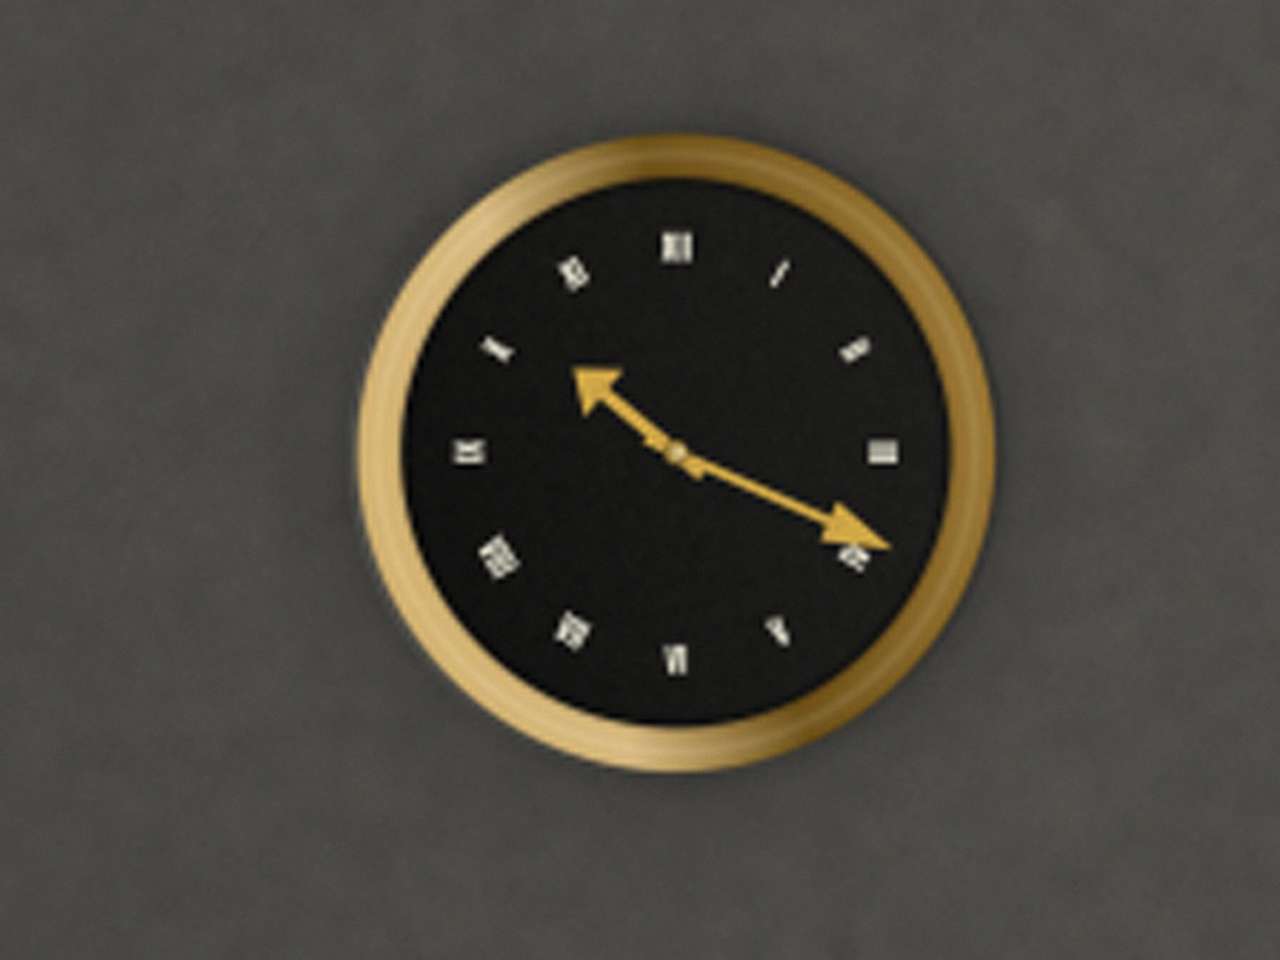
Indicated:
h=10 m=19
